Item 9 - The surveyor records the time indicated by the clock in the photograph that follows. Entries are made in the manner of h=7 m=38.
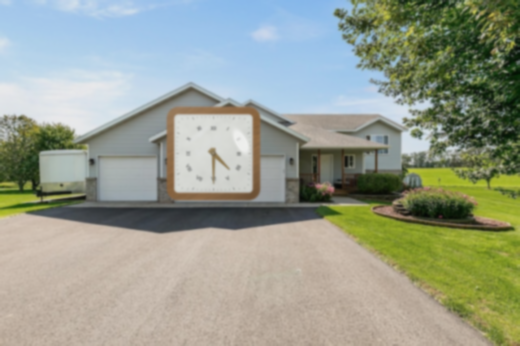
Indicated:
h=4 m=30
